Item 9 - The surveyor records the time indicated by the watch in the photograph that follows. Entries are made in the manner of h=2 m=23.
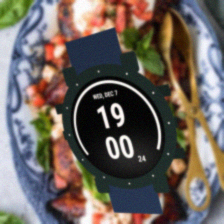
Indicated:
h=19 m=0
